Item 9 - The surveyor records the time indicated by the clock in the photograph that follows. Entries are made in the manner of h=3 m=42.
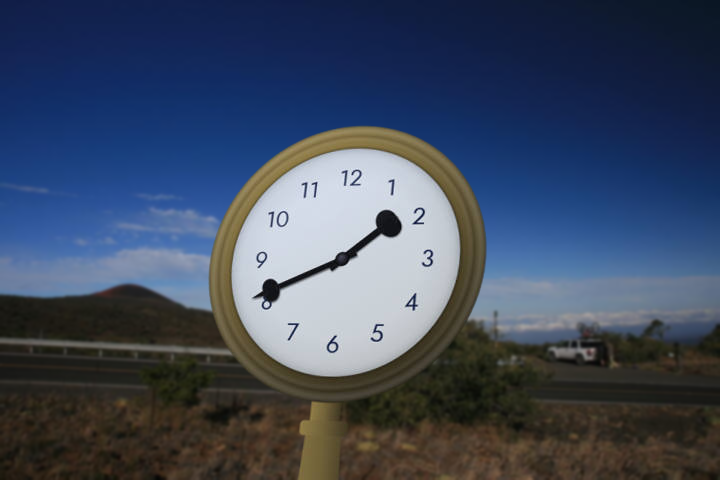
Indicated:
h=1 m=41
